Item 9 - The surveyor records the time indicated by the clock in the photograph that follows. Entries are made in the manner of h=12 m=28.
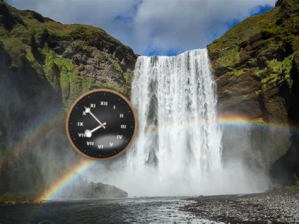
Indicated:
h=7 m=52
